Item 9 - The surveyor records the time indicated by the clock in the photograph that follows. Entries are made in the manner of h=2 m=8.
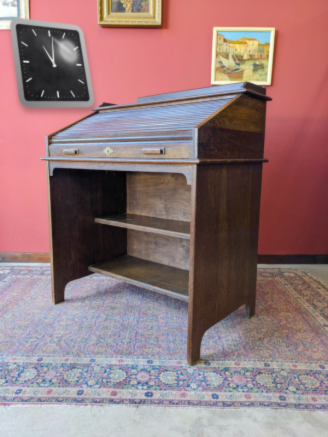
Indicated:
h=11 m=1
